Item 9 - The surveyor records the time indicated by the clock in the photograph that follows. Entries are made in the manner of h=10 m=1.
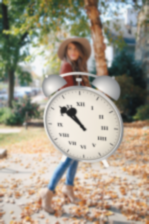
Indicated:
h=10 m=52
